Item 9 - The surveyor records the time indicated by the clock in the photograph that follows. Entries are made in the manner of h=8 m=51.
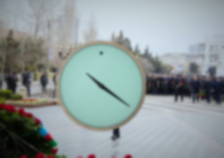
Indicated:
h=10 m=21
